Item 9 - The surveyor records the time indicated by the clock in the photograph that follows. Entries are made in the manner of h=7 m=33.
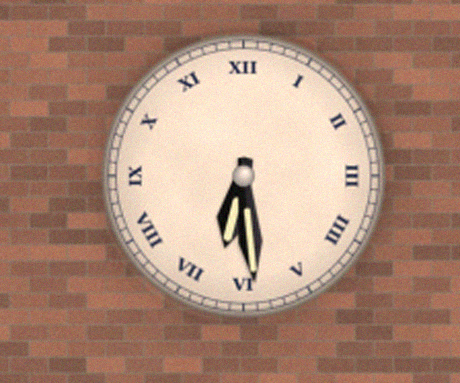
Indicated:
h=6 m=29
